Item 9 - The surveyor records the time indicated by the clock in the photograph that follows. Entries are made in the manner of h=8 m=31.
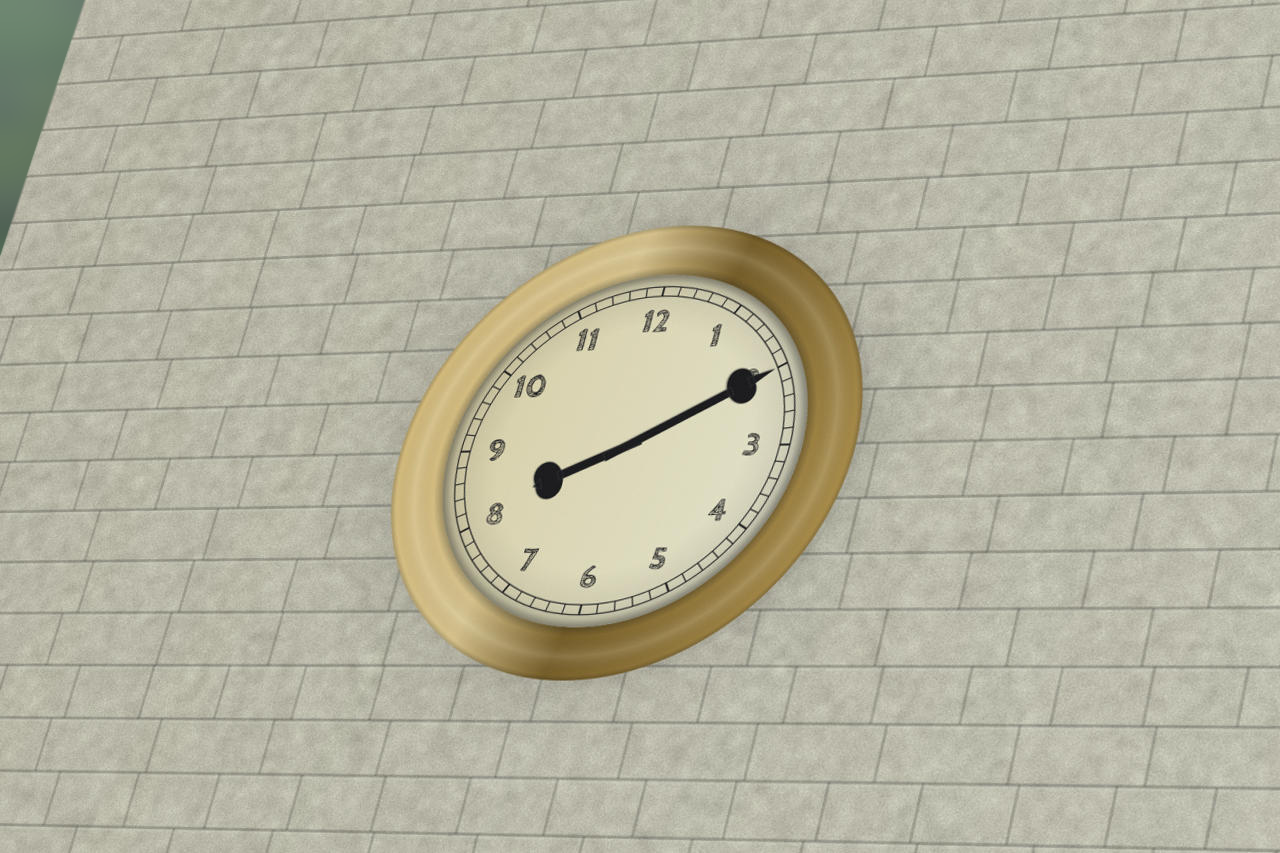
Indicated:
h=8 m=10
